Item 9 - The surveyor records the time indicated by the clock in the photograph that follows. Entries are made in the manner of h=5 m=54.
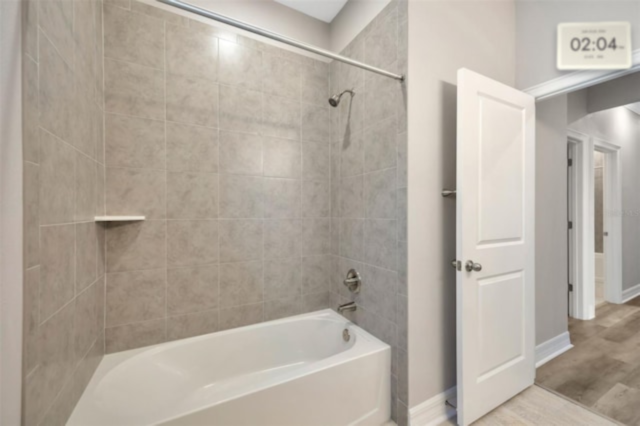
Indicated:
h=2 m=4
